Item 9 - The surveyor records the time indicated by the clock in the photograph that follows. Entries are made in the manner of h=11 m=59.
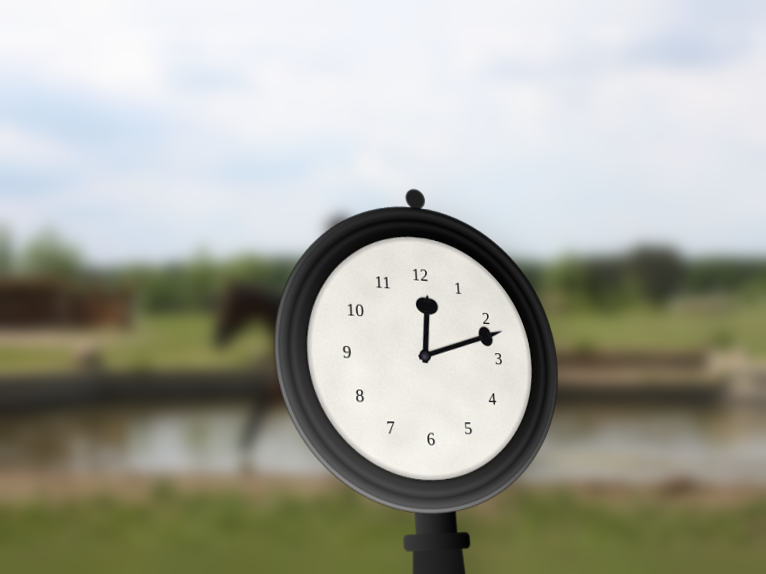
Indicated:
h=12 m=12
